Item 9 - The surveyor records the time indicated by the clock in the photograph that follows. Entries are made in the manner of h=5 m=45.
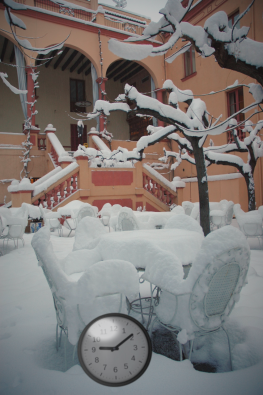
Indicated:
h=9 m=9
